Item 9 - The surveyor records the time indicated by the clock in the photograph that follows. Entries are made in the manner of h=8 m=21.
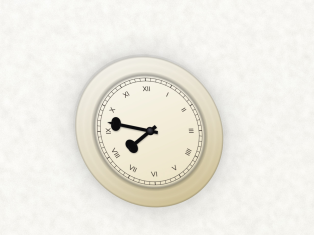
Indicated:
h=7 m=47
